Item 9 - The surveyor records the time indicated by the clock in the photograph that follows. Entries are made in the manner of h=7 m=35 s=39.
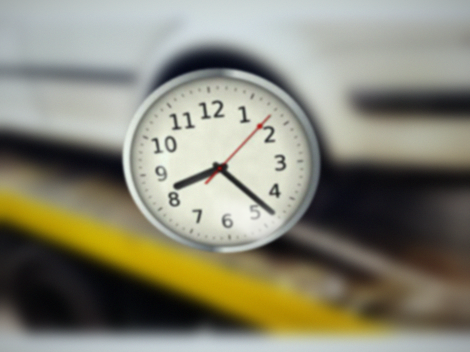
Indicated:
h=8 m=23 s=8
